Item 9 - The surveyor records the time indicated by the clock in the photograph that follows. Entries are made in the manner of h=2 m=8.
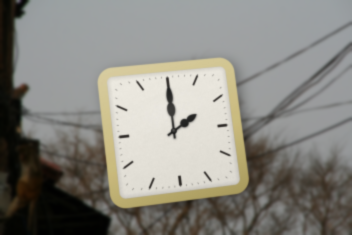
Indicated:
h=2 m=0
